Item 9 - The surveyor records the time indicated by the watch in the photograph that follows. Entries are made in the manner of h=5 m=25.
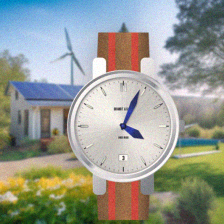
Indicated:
h=4 m=4
